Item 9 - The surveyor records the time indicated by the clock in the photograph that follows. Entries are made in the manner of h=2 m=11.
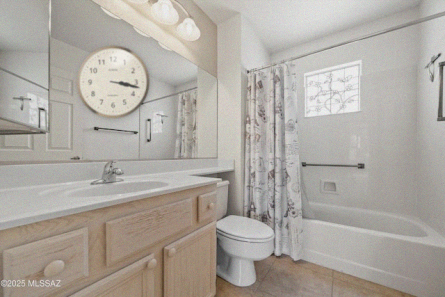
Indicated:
h=3 m=17
